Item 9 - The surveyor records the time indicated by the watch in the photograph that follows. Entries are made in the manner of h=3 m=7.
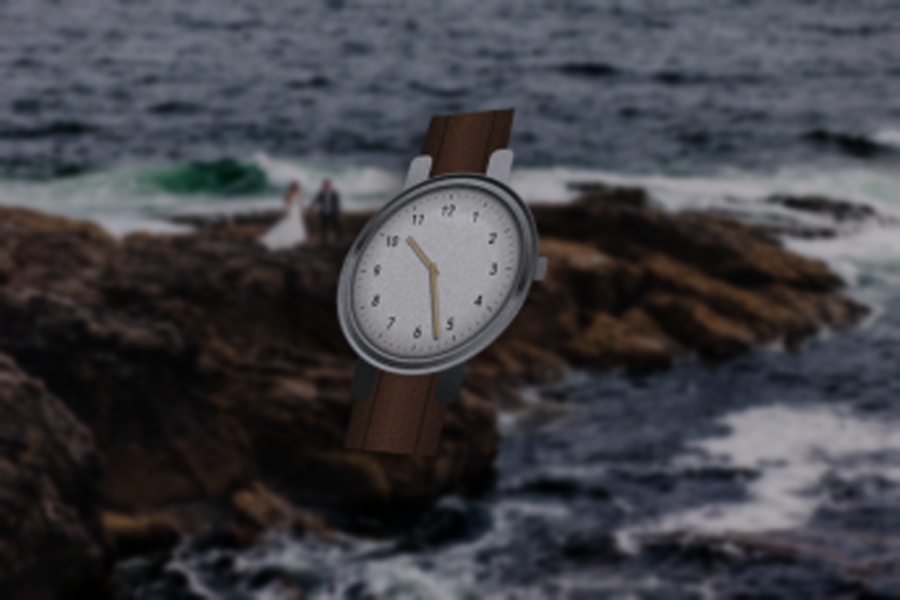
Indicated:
h=10 m=27
